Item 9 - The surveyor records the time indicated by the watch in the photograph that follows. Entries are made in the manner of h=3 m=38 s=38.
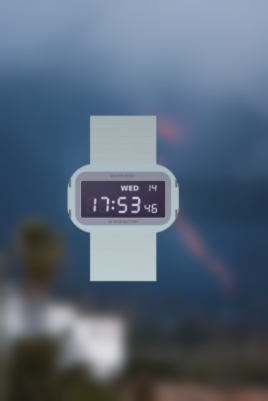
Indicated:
h=17 m=53 s=46
